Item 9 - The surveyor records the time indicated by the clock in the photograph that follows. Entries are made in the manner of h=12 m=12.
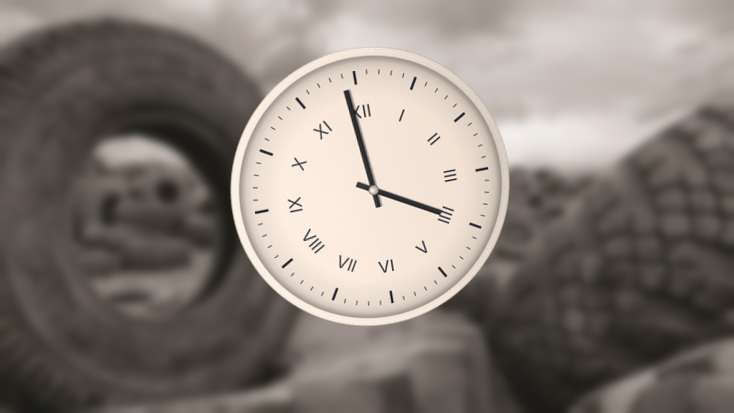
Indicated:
h=3 m=59
